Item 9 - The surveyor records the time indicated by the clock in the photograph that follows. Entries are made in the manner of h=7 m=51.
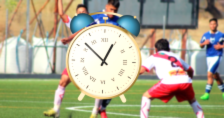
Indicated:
h=12 m=52
